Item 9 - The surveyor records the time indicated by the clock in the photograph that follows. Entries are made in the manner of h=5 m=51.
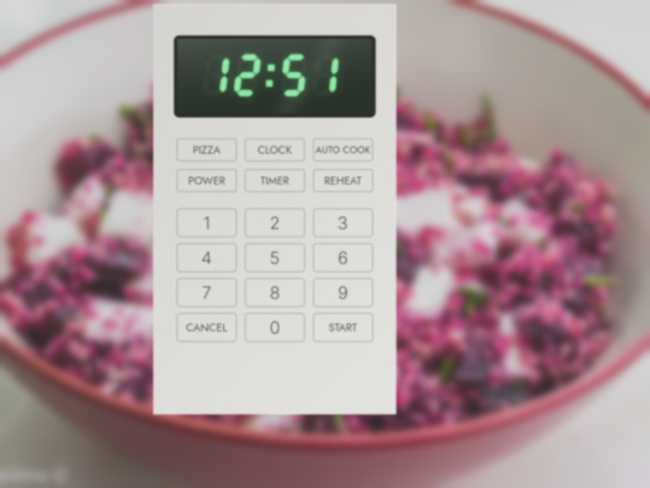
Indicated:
h=12 m=51
